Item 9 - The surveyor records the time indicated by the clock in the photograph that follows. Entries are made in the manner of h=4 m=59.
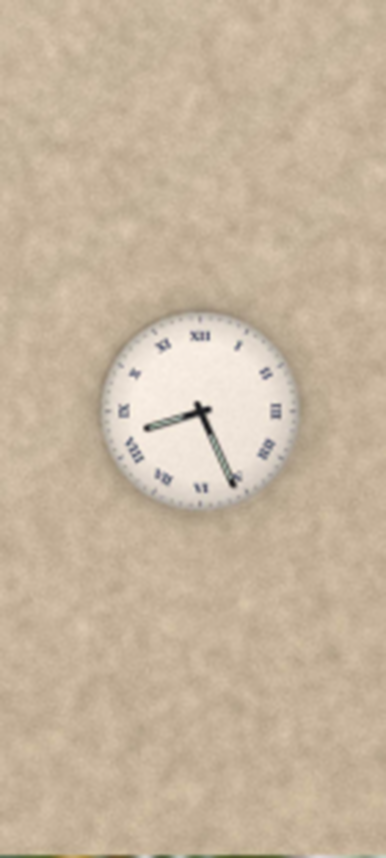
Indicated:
h=8 m=26
